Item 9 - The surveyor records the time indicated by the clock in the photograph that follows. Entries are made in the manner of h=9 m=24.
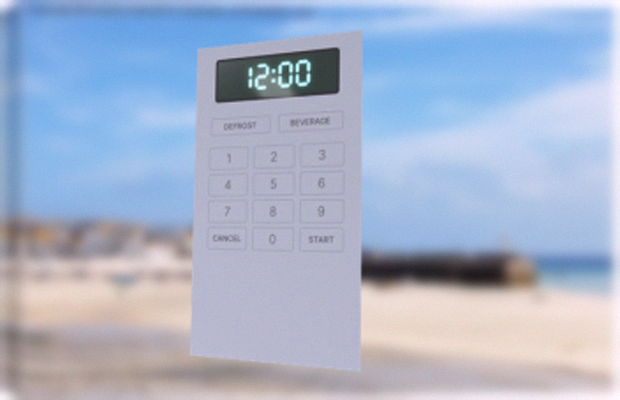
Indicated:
h=12 m=0
